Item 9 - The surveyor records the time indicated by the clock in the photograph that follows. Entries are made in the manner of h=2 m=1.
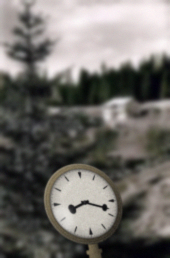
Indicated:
h=8 m=18
